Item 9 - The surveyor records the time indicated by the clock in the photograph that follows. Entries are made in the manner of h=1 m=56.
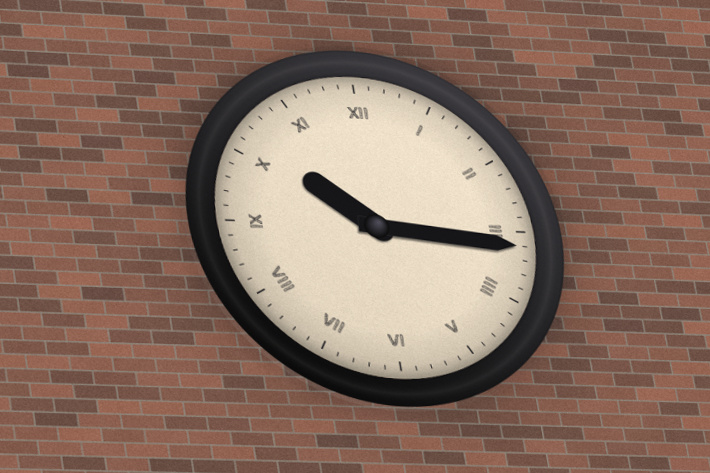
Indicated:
h=10 m=16
